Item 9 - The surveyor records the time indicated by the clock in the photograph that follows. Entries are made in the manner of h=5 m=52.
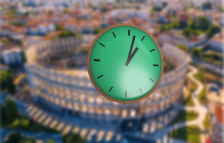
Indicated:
h=1 m=2
